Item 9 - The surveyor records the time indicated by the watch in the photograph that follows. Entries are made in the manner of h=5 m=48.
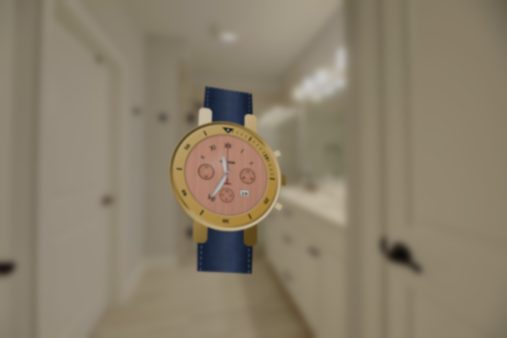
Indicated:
h=11 m=35
